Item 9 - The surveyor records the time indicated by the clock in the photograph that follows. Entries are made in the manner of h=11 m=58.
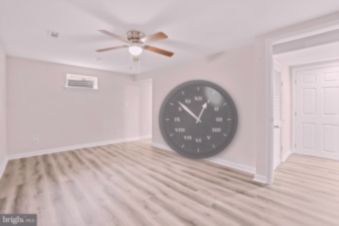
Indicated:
h=12 m=52
